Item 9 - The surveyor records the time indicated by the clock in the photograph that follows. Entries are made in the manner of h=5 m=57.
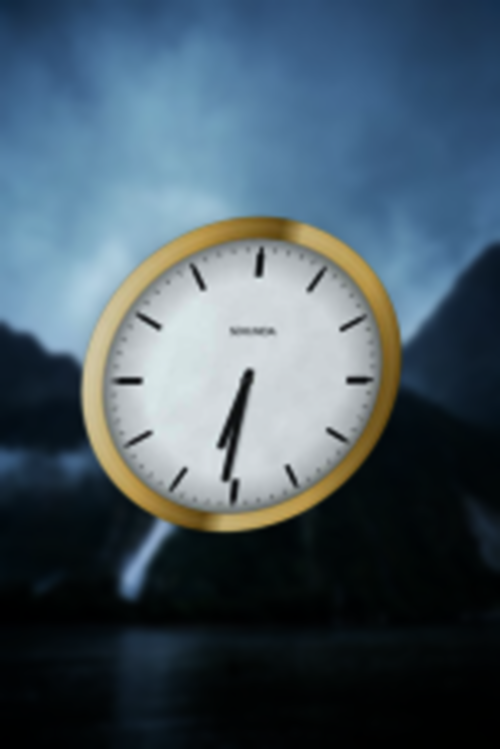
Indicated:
h=6 m=31
